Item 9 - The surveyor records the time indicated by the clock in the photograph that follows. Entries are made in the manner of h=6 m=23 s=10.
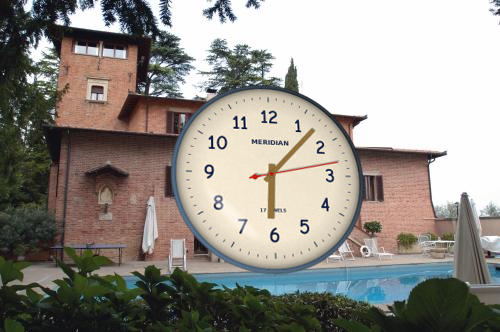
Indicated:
h=6 m=7 s=13
